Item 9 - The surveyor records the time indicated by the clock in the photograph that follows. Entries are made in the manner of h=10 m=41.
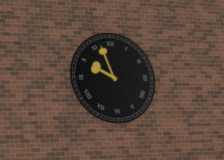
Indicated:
h=9 m=57
